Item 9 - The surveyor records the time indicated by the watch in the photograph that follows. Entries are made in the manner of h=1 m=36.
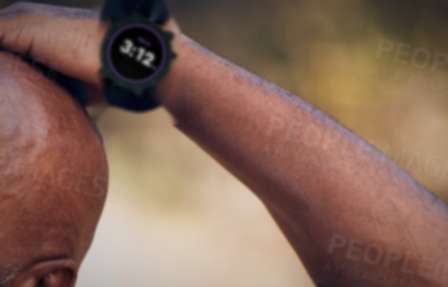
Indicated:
h=3 m=12
